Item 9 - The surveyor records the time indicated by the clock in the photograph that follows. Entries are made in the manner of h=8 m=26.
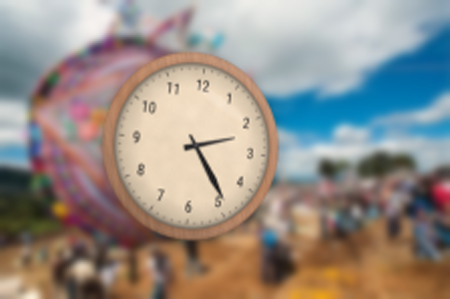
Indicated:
h=2 m=24
